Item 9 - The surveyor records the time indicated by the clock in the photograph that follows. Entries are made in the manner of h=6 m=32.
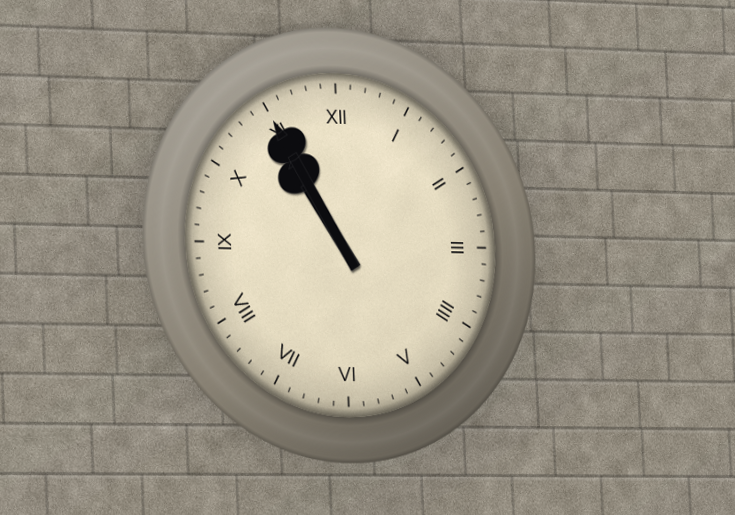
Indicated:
h=10 m=55
